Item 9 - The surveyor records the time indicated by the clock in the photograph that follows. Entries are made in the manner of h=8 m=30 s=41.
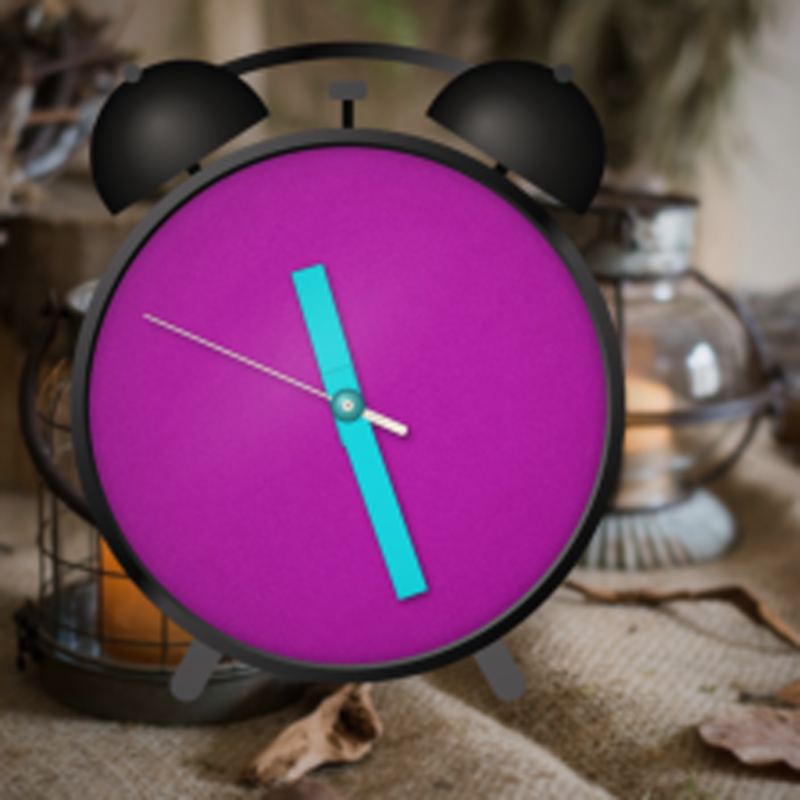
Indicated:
h=11 m=26 s=49
